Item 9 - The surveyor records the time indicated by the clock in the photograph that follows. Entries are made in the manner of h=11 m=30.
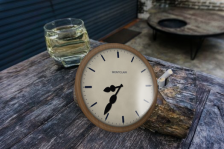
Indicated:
h=8 m=36
